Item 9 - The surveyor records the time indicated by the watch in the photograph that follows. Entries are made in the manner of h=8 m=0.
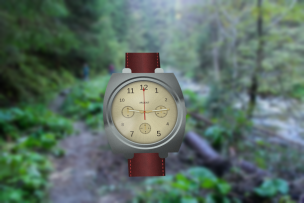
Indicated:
h=9 m=14
